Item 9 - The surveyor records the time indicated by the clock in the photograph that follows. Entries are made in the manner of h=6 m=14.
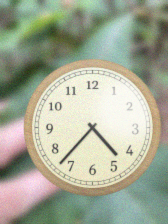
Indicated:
h=4 m=37
